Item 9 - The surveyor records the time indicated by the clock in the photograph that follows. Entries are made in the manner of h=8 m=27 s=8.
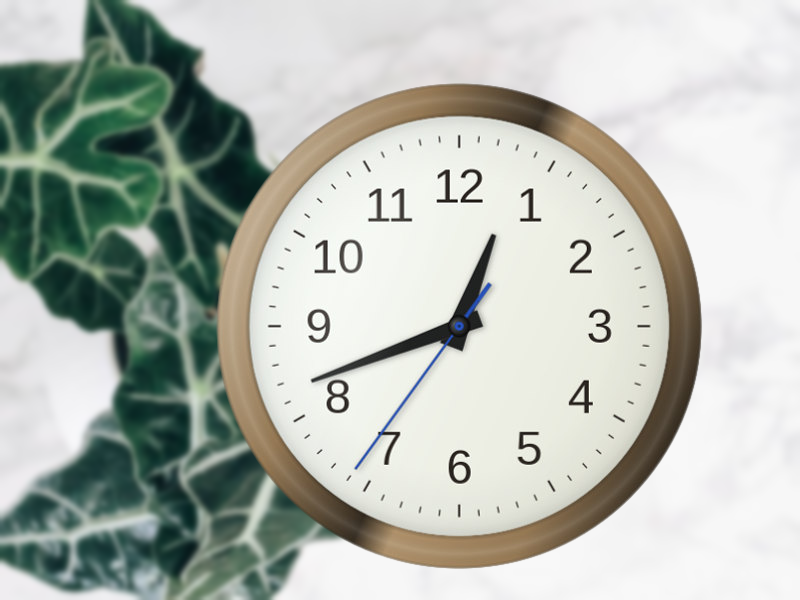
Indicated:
h=12 m=41 s=36
